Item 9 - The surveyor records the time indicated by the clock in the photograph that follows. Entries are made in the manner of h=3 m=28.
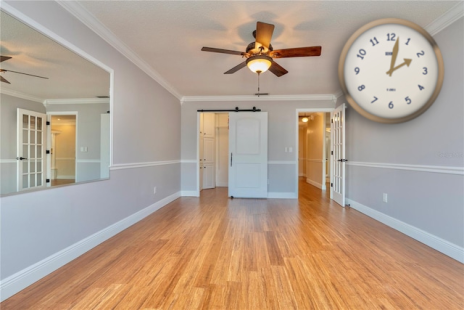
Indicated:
h=2 m=2
